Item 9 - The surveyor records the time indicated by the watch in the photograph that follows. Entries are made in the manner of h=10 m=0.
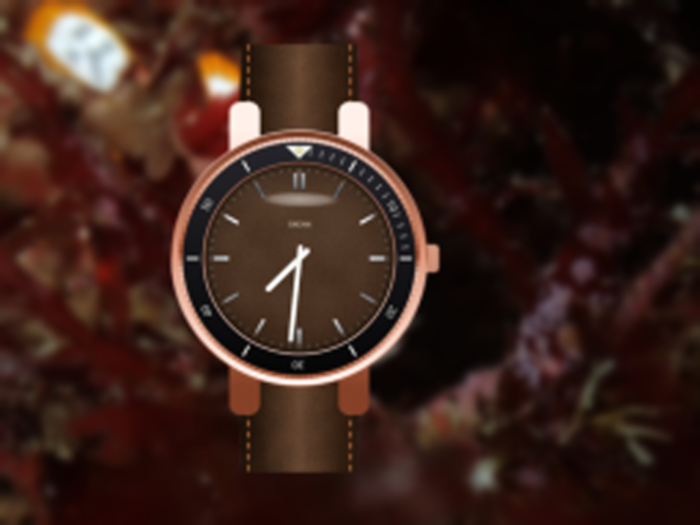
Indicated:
h=7 m=31
